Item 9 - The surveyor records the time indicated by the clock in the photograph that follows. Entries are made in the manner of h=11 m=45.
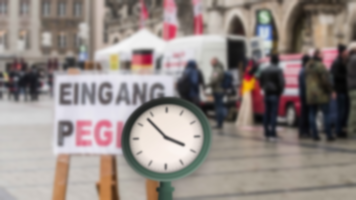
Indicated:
h=3 m=53
